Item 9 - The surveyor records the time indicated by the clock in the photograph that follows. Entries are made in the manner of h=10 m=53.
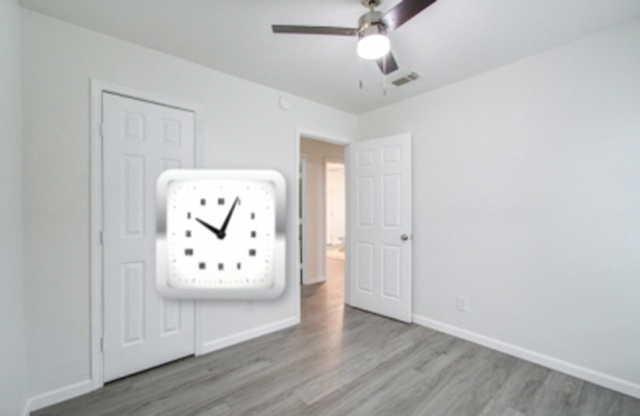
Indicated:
h=10 m=4
